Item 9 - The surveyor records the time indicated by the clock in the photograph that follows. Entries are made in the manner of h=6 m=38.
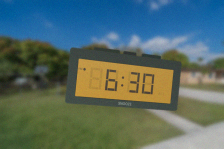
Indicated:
h=6 m=30
